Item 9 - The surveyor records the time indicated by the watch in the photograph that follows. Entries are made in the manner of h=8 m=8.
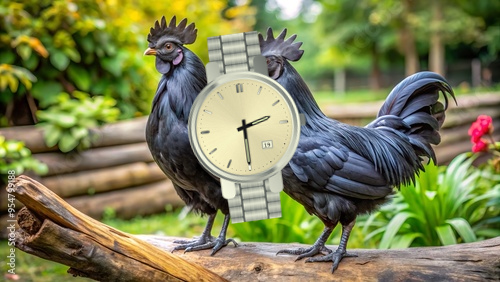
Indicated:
h=2 m=30
